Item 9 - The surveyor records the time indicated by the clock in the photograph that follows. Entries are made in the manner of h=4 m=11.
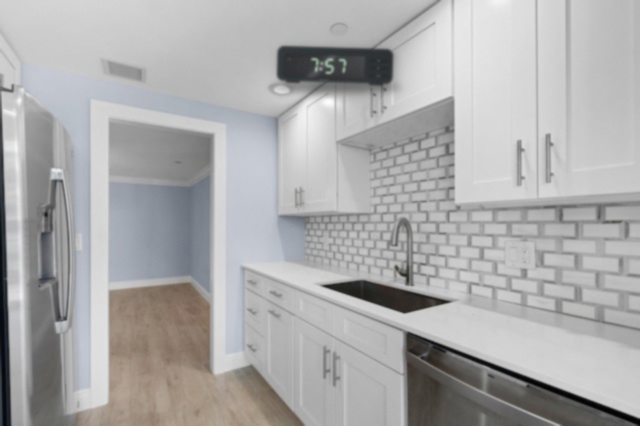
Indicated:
h=7 m=57
